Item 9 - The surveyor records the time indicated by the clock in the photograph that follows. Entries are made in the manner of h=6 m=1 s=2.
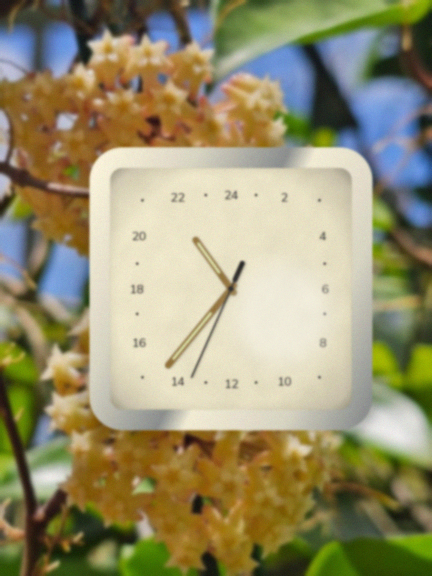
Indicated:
h=21 m=36 s=34
